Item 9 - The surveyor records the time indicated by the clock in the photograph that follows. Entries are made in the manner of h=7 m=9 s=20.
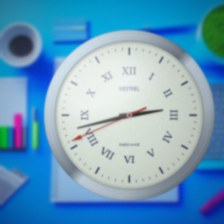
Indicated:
h=2 m=42 s=41
